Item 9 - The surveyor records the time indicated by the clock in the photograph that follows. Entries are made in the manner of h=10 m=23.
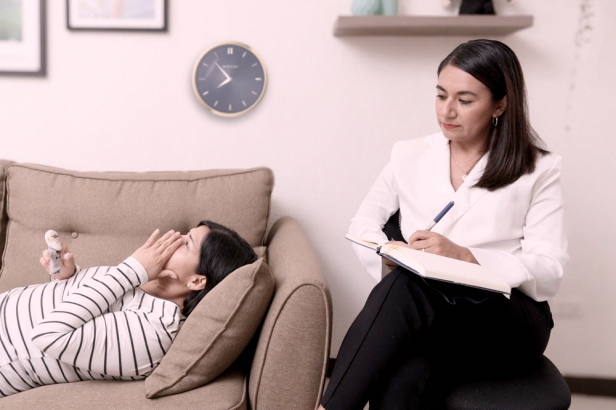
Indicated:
h=7 m=53
